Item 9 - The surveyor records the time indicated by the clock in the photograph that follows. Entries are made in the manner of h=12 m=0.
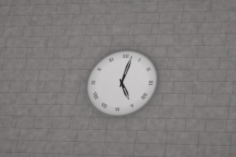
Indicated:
h=5 m=2
